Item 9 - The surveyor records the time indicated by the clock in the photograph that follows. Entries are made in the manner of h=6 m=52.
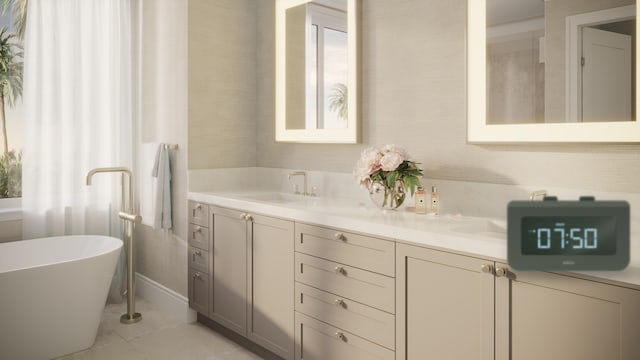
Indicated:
h=7 m=50
